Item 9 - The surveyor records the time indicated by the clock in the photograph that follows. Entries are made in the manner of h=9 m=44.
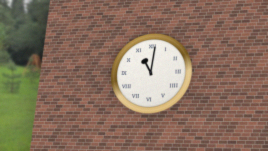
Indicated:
h=11 m=1
